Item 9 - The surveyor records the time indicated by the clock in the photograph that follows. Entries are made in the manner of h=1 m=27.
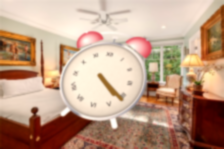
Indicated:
h=4 m=21
